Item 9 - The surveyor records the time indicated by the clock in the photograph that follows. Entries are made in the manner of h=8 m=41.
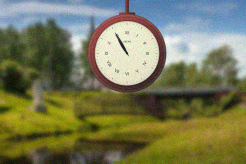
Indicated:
h=10 m=55
